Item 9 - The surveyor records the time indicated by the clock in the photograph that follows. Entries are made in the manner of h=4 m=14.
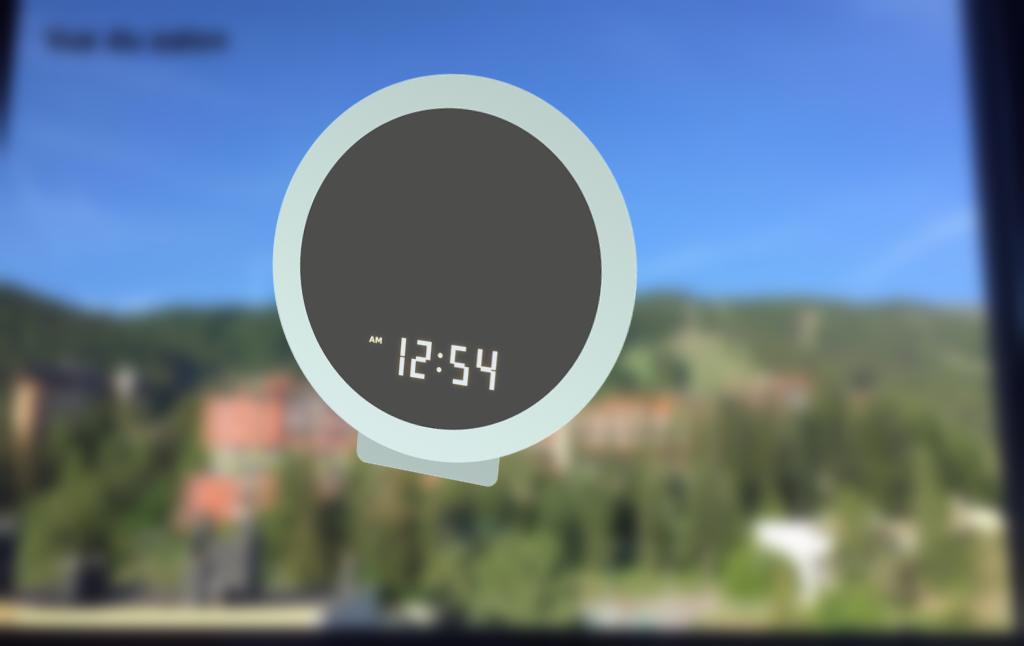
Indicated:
h=12 m=54
